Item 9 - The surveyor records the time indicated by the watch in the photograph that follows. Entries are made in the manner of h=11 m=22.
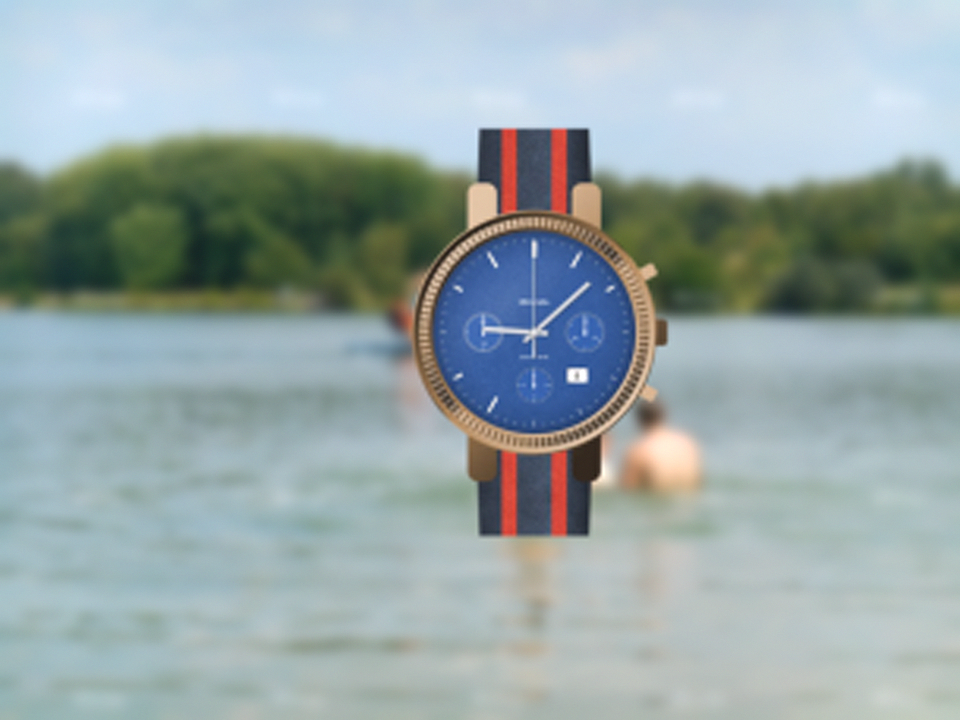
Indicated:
h=9 m=8
